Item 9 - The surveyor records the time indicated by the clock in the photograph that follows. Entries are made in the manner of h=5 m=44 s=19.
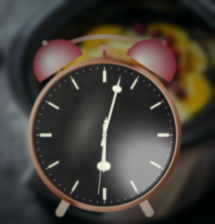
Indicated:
h=6 m=2 s=31
